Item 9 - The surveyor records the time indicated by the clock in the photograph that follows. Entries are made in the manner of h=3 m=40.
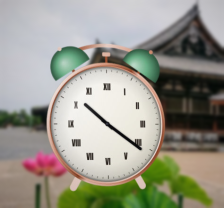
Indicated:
h=10 m=21
